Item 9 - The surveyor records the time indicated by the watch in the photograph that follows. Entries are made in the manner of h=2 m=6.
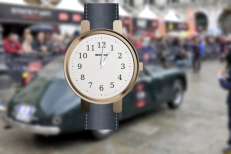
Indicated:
h=1 m=1
